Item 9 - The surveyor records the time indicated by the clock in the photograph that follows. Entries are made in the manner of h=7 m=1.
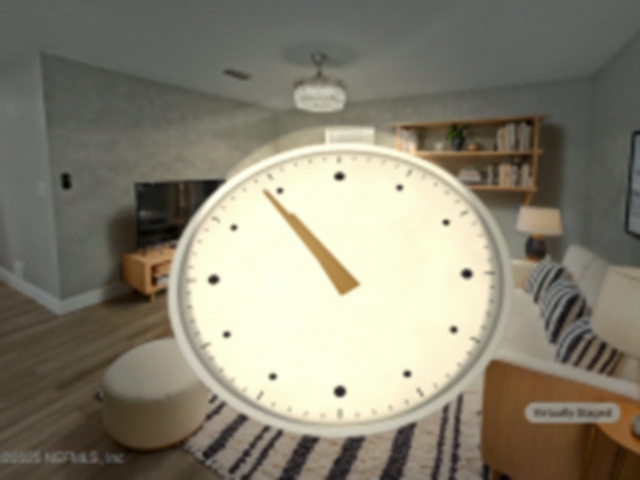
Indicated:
h=10 m=54
